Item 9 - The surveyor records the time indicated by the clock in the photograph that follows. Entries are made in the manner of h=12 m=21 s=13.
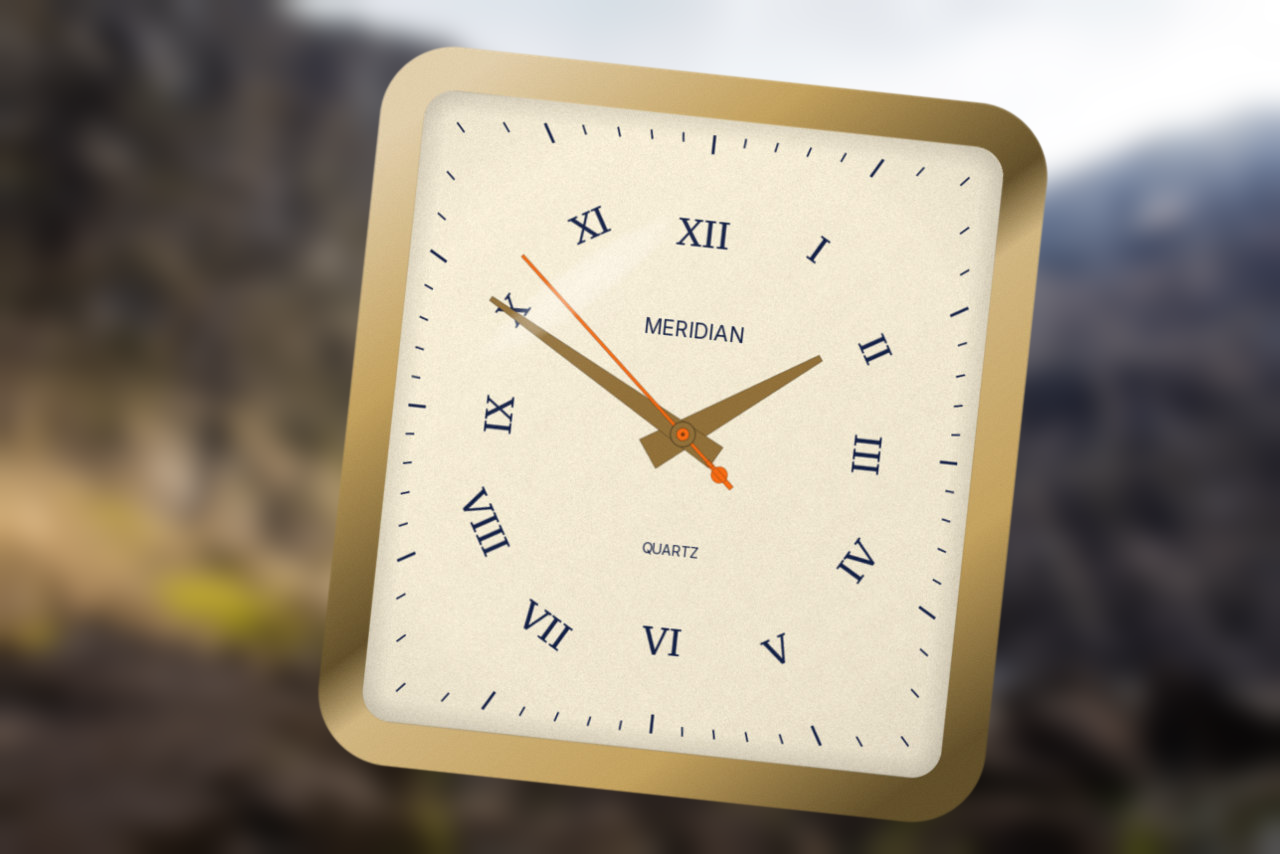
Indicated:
h=1 m=49 s=52
